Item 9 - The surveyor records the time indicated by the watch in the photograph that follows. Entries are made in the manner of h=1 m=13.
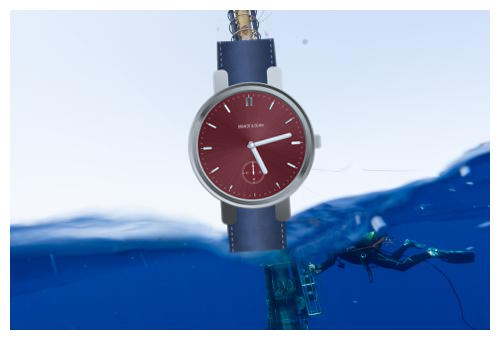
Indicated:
h=5 m=13
